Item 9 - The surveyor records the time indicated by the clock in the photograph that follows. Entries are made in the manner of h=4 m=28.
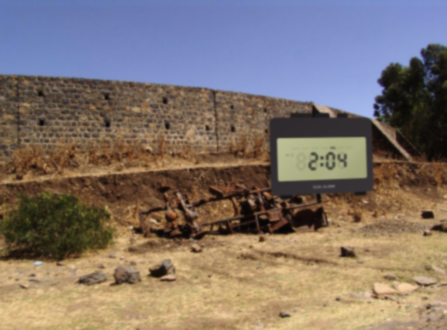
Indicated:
h=2 m=4
